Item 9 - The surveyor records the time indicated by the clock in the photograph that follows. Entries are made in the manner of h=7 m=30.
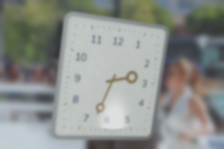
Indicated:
h=2 m=33
